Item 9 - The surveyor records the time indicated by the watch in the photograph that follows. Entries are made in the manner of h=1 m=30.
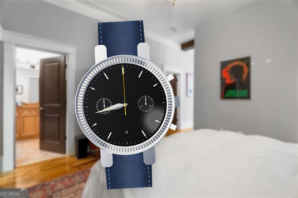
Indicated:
h=8 m=43
